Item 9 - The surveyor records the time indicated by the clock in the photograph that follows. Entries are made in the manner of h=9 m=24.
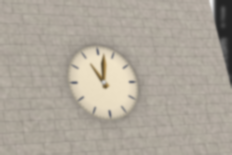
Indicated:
h=11 m=2
